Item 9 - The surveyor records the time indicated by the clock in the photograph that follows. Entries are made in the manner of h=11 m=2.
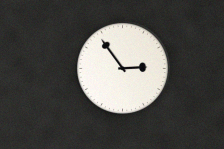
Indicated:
h=2 m=54
